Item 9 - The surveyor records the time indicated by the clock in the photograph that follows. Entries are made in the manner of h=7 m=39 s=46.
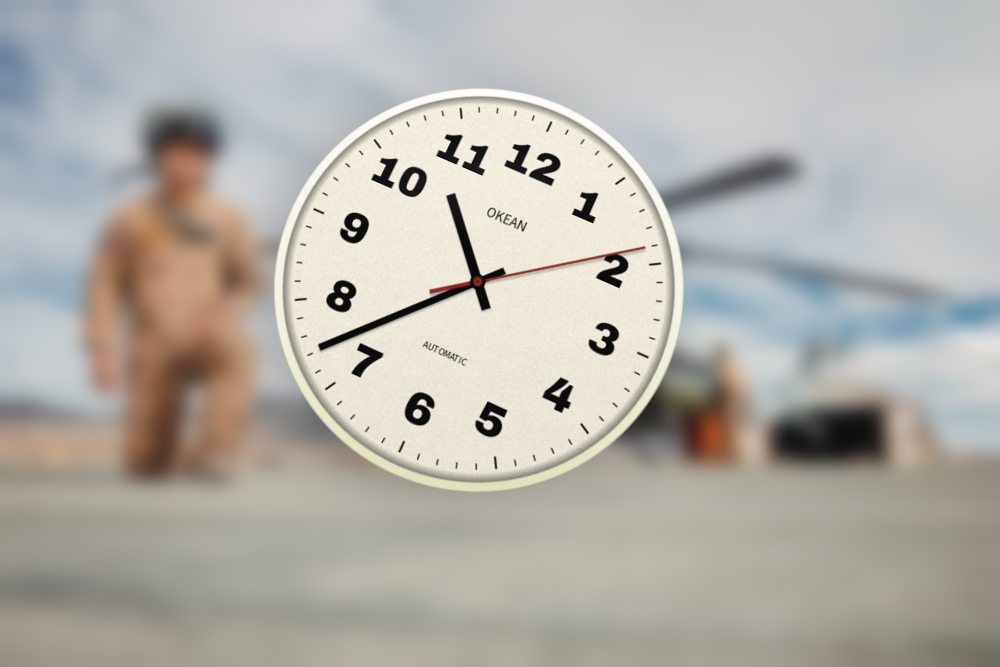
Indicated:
h=10 m=37 s=9
